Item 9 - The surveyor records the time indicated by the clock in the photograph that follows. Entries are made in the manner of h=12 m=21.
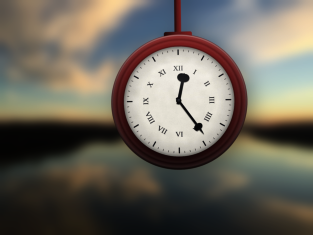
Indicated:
h=12 m=24
